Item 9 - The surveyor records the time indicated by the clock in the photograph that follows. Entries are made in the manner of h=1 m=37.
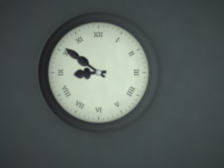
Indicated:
h=8 m=51
